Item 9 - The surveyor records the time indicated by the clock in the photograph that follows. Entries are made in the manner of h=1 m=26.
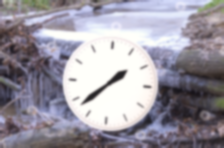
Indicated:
h=1 m=38
